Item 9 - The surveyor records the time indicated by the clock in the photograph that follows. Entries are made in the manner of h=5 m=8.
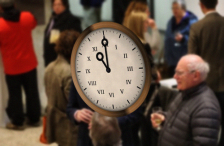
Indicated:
h=11 m=0
